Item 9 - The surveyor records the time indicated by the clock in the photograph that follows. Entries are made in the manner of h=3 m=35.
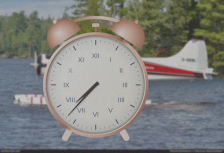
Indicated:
h=7 m=37
